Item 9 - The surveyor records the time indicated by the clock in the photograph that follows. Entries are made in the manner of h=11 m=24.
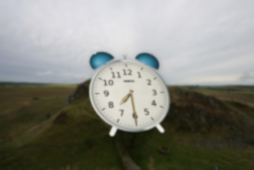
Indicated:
h=7 m=30
